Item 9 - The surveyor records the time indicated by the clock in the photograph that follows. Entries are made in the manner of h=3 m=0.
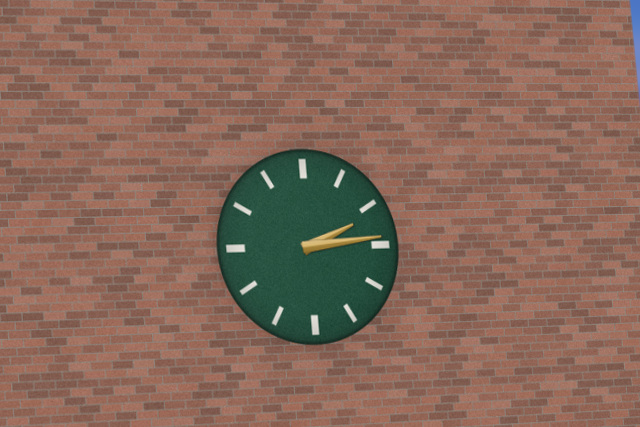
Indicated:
h=2 m=14
